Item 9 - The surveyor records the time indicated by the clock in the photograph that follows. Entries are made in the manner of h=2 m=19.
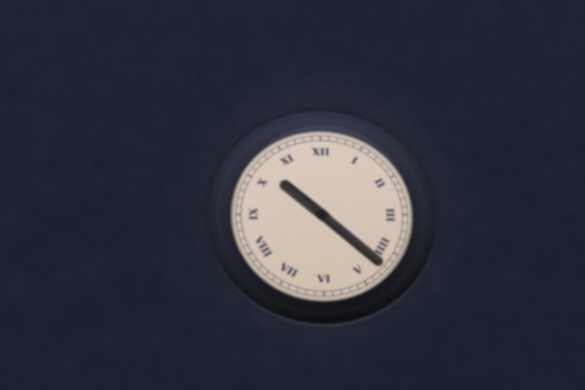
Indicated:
h=10 m=22
